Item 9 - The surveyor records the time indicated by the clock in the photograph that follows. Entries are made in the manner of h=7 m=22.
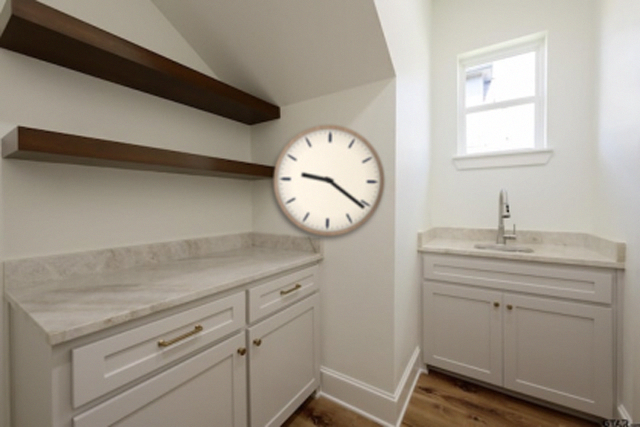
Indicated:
h=9 m=21
